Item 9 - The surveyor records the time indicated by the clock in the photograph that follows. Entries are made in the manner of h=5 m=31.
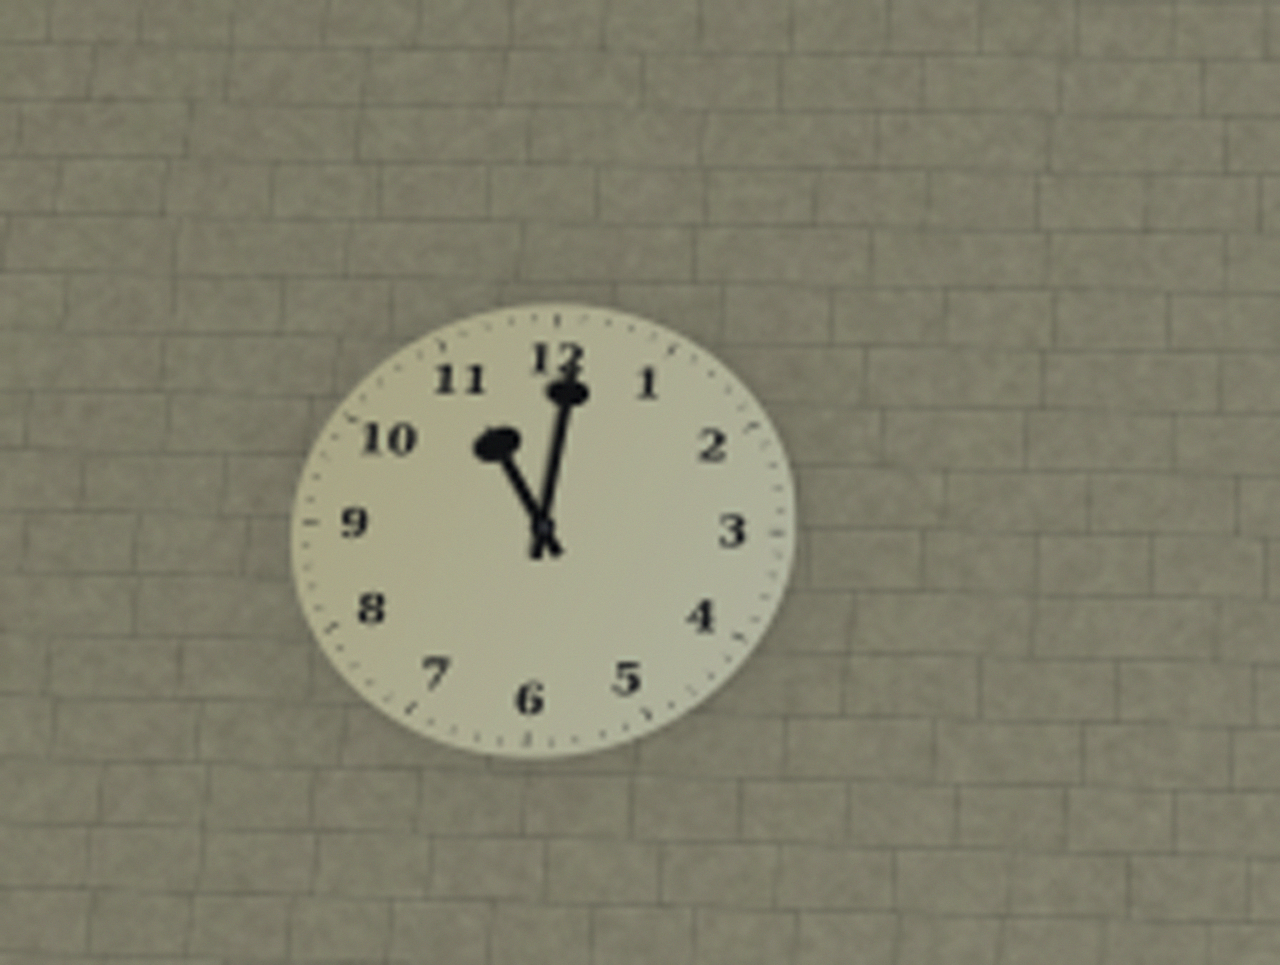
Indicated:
h=11 m=1
